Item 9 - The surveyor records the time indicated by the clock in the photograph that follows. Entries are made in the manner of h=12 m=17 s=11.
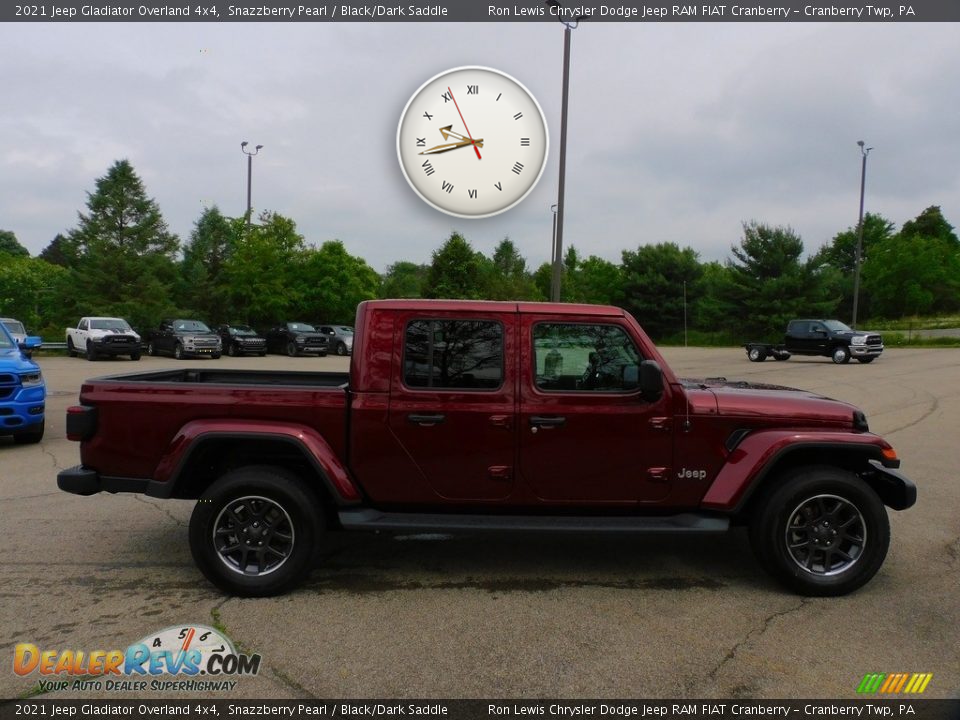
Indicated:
h=9 m=42 s=56
